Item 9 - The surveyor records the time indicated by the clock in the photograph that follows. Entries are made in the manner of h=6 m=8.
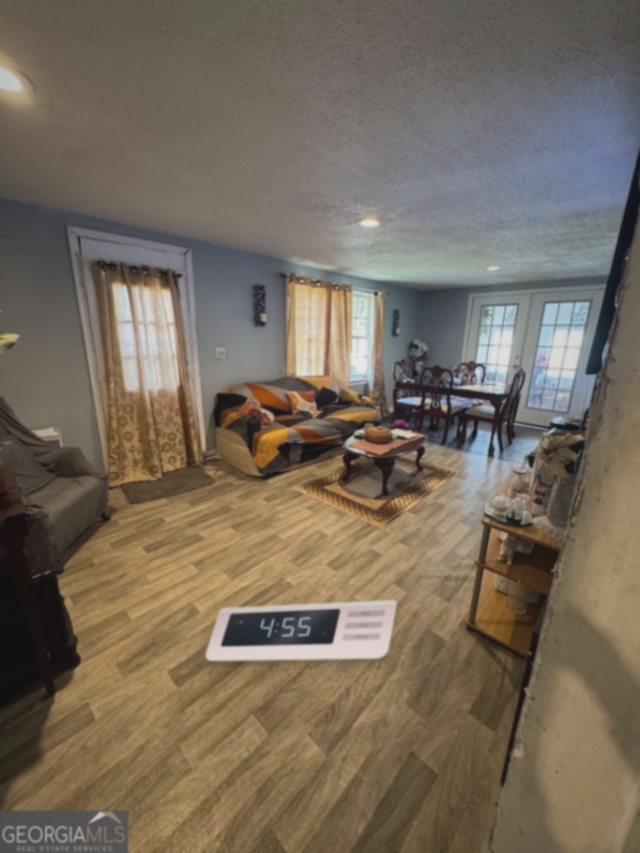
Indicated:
h=4 m=55
